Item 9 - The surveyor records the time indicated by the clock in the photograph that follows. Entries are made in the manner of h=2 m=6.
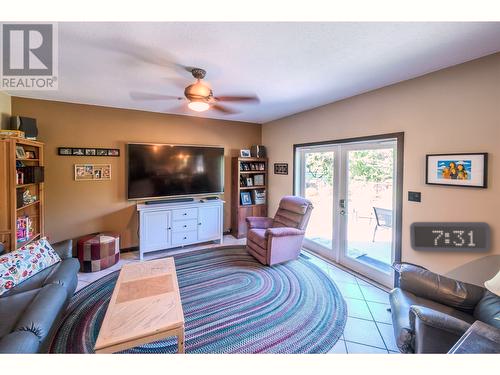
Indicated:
h=7 m=31
